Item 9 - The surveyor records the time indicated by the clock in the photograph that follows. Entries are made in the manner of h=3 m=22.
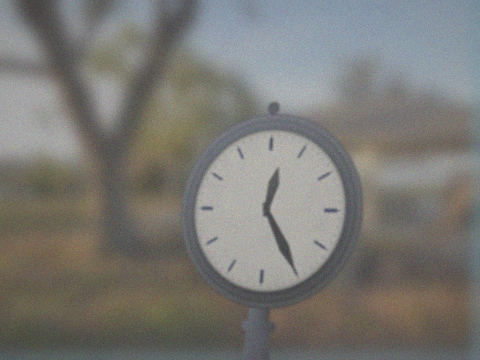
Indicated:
h=12 m=25
